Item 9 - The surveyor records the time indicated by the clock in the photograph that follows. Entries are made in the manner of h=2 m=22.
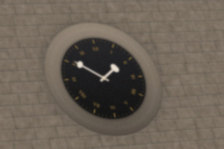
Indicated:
h=1 m=51
